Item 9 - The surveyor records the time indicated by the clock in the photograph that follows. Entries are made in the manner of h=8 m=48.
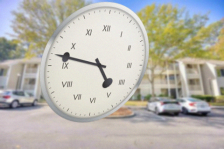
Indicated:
h=4 m=47
